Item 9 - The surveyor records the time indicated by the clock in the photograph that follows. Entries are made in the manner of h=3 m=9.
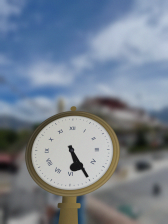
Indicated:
h=5 m=25
